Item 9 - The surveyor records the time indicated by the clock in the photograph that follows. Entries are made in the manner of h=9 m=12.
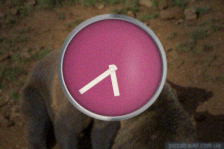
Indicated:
h=5 m=39
